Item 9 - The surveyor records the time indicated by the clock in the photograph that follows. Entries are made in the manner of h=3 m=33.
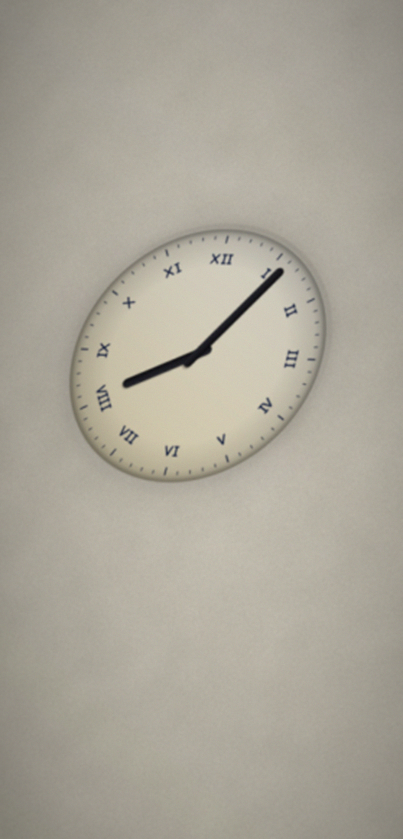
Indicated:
h=8 m=6
